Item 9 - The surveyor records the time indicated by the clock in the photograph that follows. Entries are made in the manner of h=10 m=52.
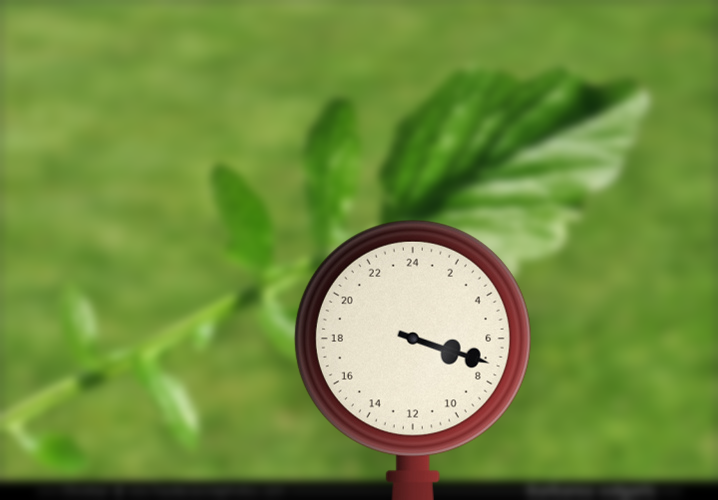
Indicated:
h=7 m=18
